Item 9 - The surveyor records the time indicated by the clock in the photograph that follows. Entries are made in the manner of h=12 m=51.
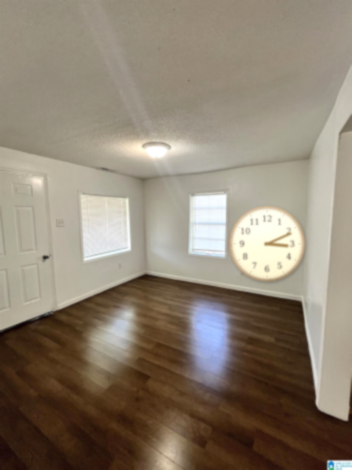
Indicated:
h=3 m=11
